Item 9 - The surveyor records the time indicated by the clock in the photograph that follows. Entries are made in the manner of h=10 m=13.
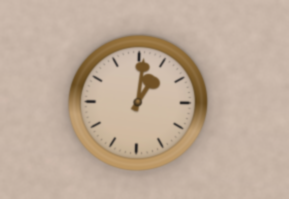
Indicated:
h=1 m=1
